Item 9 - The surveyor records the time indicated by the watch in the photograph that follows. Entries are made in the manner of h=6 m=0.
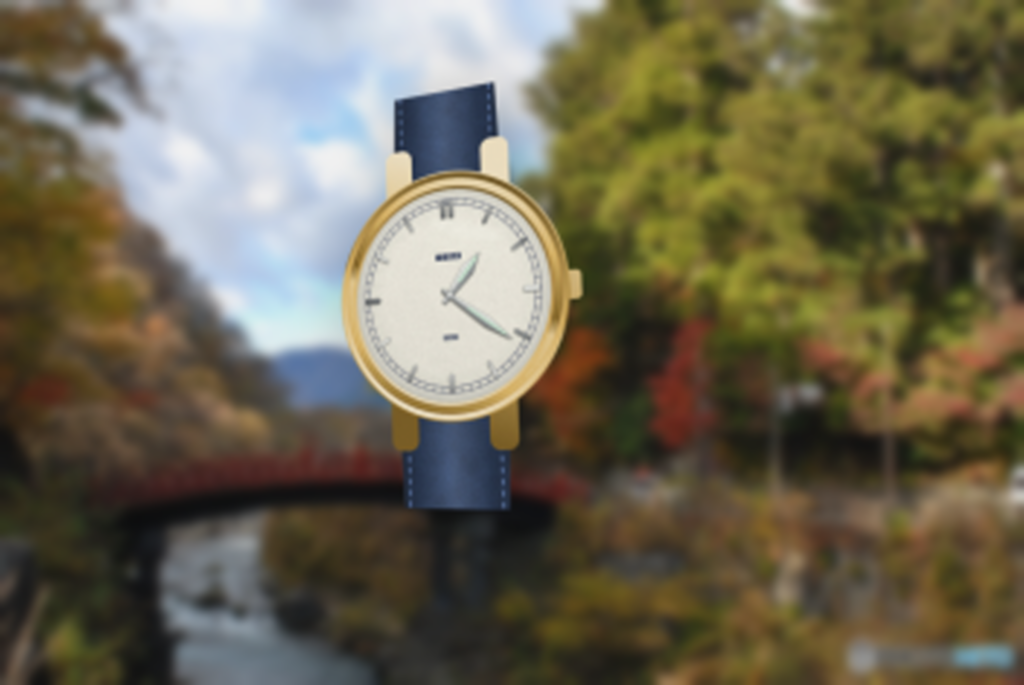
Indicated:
h=1 m=21
